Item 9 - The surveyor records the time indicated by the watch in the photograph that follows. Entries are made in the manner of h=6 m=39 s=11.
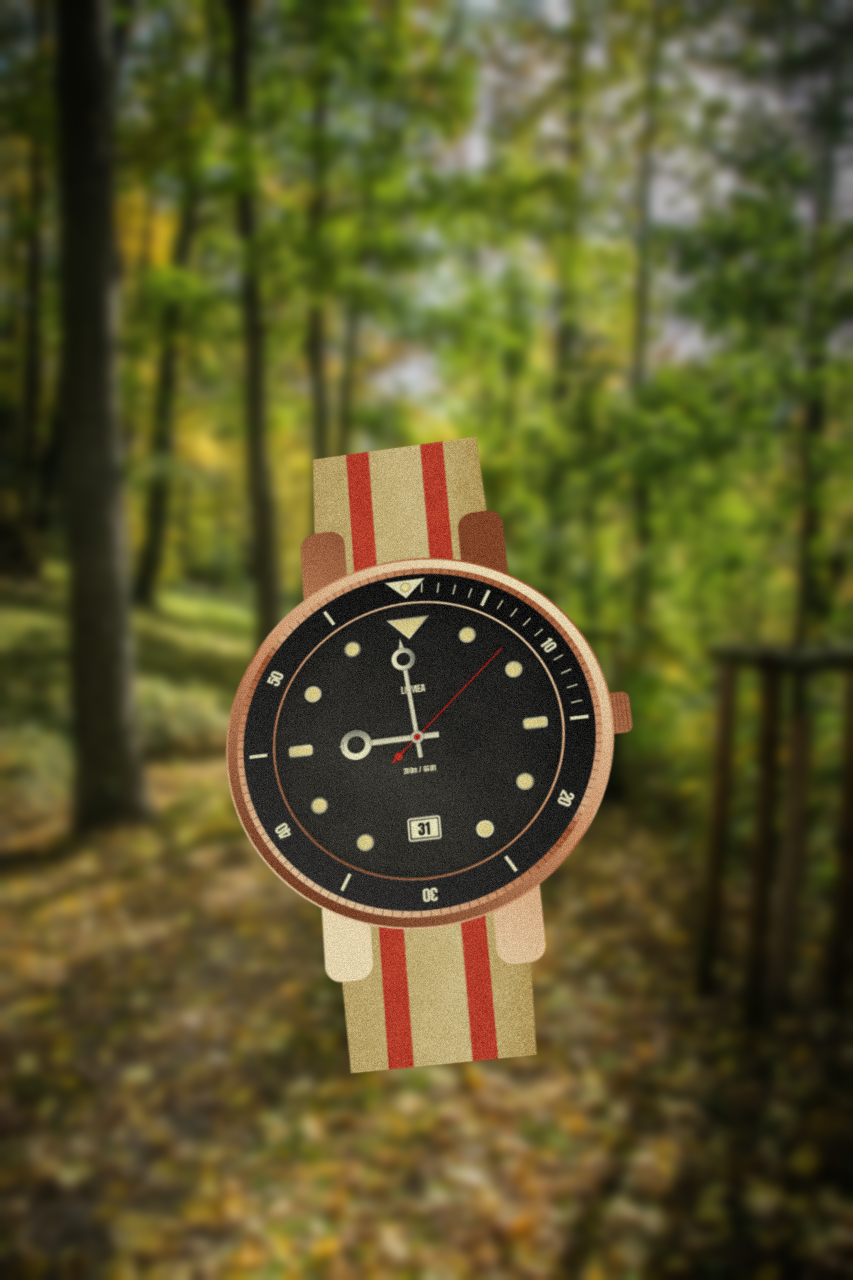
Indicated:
h=8 m=59 s=8
